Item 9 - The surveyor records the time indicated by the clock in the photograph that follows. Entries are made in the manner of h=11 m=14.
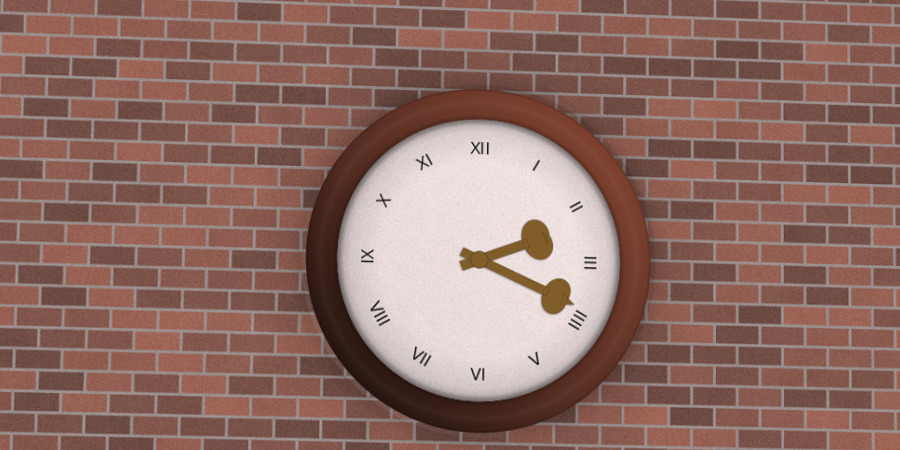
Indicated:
h=2 m=19
